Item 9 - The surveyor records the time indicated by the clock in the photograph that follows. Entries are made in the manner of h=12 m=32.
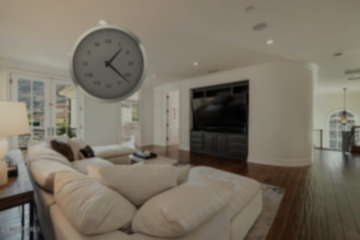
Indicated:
h=1 m=22
